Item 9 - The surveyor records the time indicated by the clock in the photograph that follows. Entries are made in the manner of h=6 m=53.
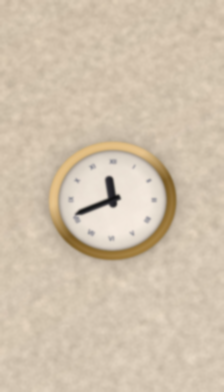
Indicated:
h=11 m=41
